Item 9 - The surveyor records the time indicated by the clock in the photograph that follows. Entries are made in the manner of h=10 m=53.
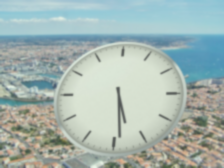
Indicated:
h=5 m=29
